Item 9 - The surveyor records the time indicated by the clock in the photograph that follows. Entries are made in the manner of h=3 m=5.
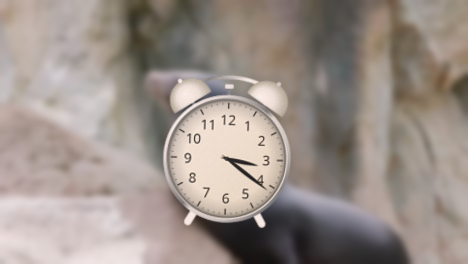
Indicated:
h=3 m=21
